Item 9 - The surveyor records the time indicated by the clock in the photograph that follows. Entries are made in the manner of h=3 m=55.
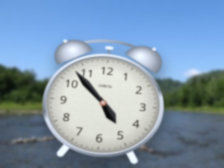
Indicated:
h=4 m=53
